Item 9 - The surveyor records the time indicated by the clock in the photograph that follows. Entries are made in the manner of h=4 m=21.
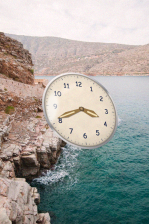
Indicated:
h=3 m=41
